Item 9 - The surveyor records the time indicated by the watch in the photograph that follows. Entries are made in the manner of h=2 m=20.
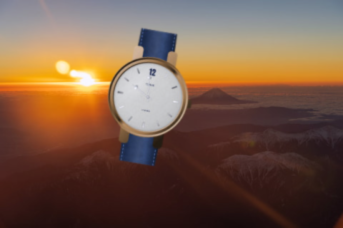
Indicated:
h=9 m=59
